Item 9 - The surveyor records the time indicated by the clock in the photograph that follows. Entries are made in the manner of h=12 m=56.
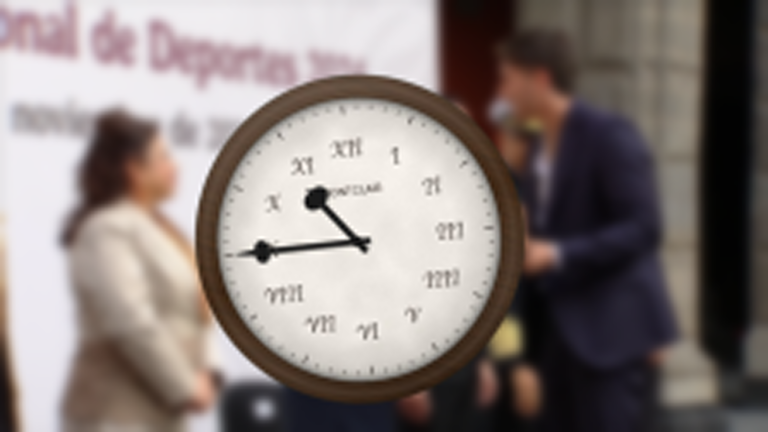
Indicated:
h=10 m=45
